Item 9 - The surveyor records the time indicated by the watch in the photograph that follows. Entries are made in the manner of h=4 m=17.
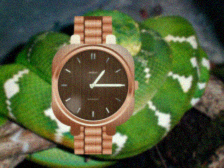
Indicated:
h=1 m=15
